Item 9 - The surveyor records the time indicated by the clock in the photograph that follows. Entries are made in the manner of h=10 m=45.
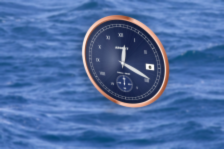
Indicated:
h=12 m=19
